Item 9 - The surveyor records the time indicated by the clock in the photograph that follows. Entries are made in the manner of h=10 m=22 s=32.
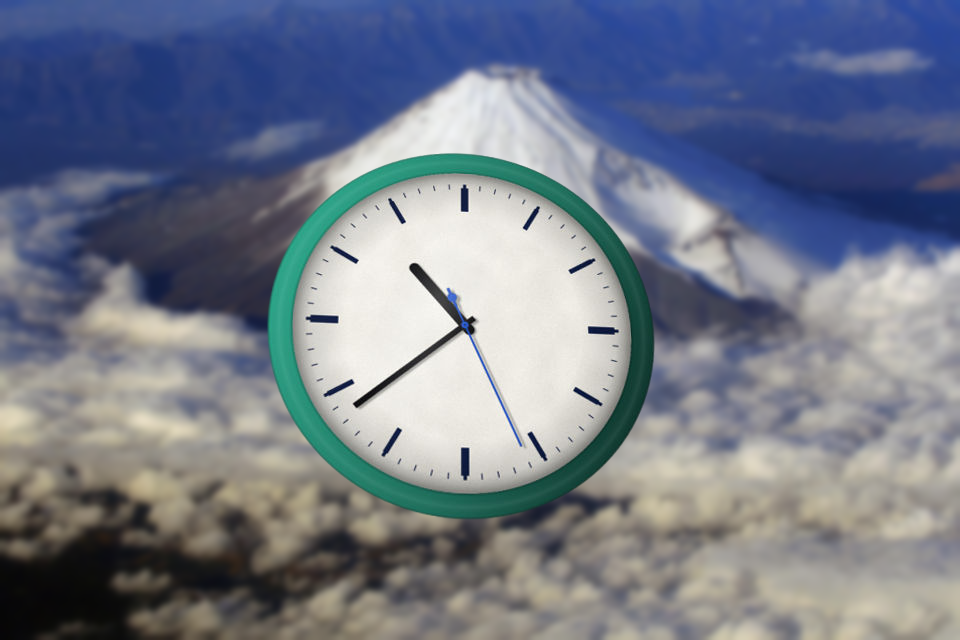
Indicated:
h=10 m=38 s=26
